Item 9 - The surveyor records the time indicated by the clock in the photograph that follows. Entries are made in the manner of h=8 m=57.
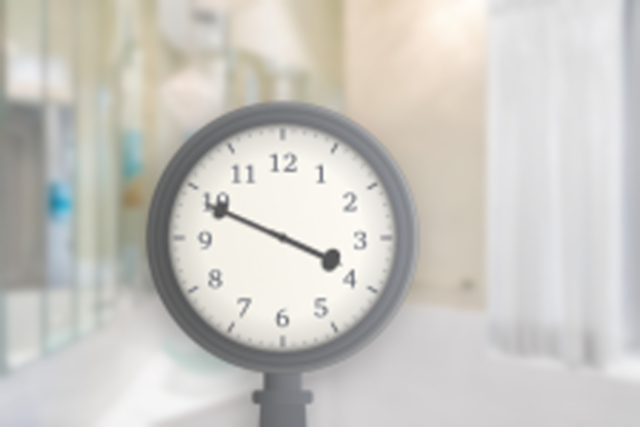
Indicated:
h=3 m=49
